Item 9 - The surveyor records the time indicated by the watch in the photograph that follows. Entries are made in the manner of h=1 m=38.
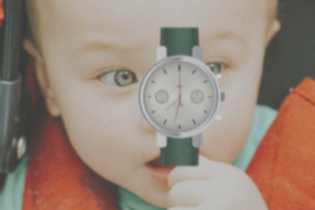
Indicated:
h=7 m=32
